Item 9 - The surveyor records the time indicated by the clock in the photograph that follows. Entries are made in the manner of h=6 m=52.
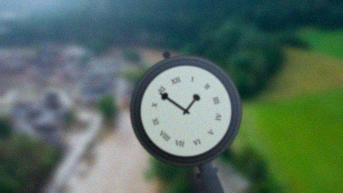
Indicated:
h=1 m=54
